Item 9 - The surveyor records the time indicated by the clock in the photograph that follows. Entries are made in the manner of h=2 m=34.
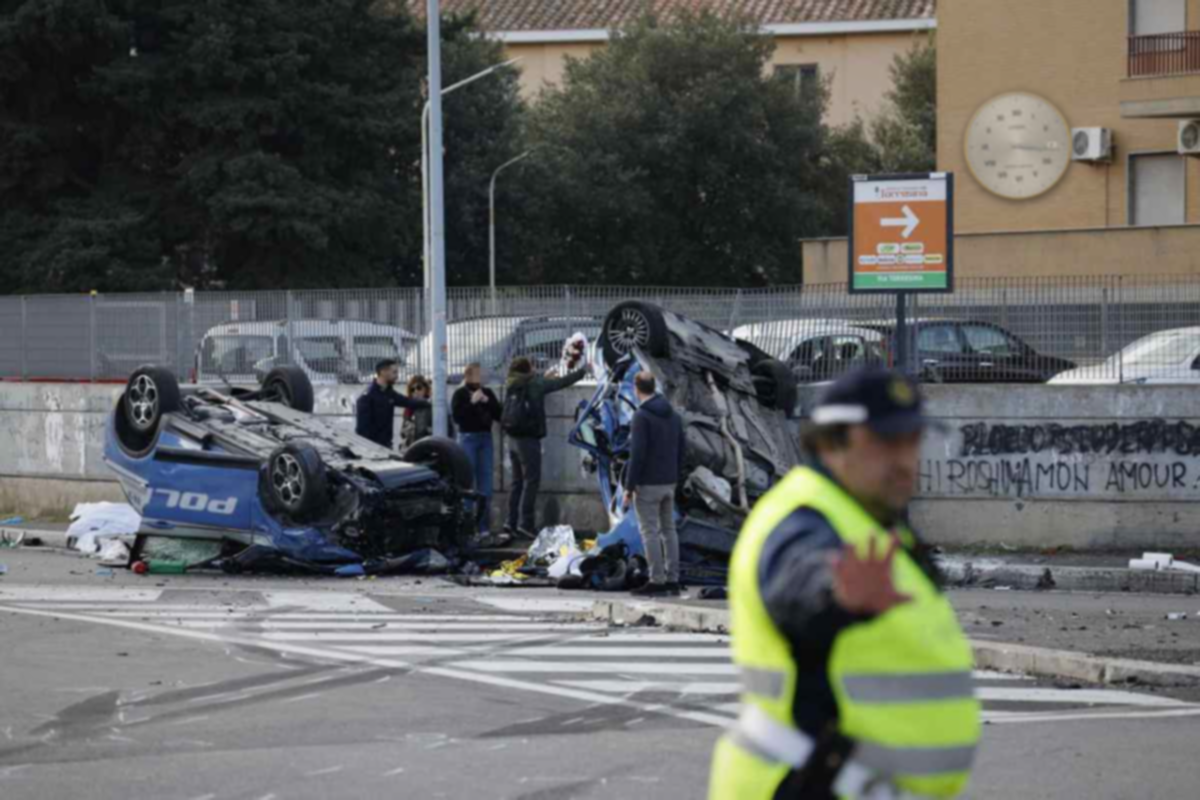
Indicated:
h=3 m=16
